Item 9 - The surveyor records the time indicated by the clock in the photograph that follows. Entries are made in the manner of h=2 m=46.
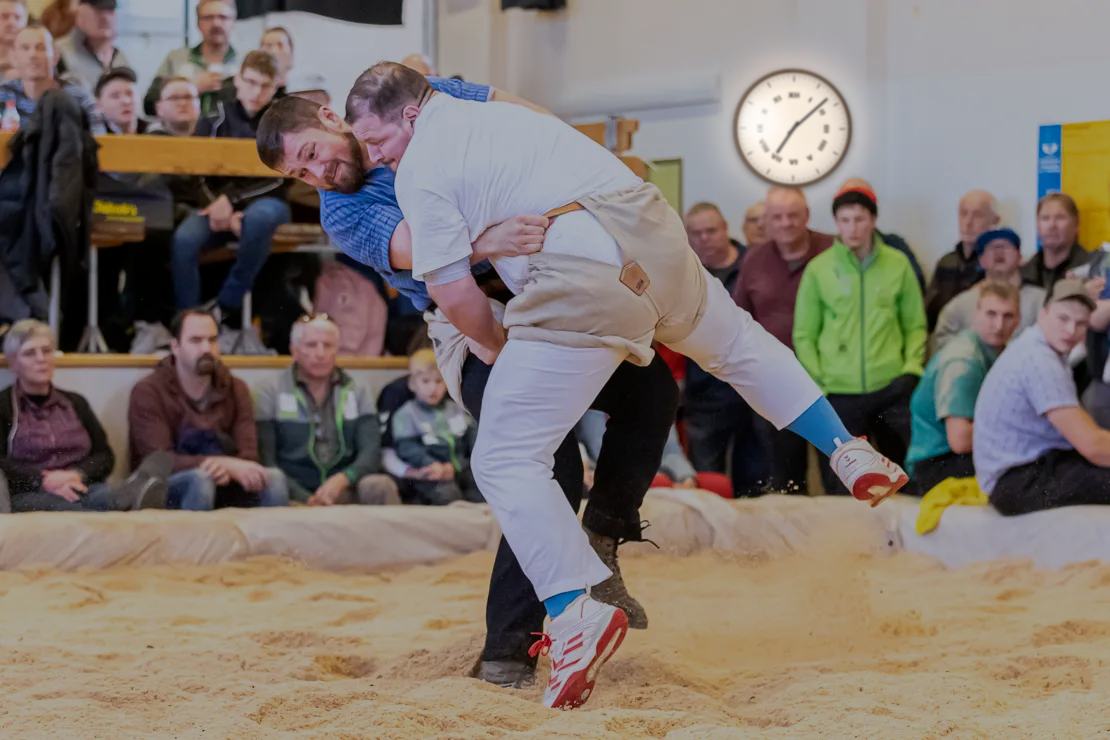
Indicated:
h=7 m=8
